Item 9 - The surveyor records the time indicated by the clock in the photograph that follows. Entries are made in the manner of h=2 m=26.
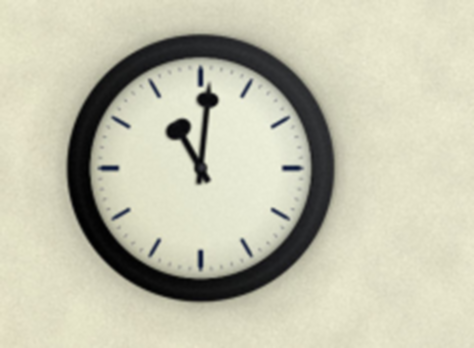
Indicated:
h=11 m=1
